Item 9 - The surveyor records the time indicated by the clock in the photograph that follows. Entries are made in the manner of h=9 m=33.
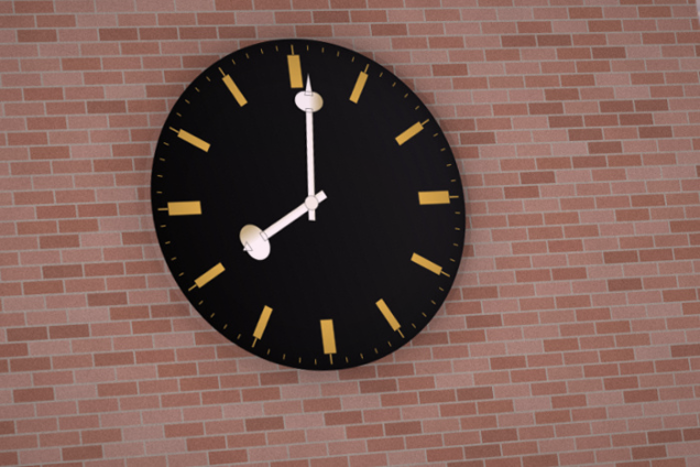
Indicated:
h=8 m=1
